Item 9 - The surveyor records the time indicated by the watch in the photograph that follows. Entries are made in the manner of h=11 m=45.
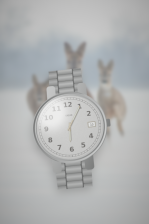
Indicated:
h=6 m=5
